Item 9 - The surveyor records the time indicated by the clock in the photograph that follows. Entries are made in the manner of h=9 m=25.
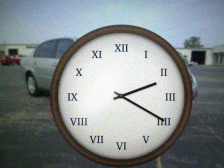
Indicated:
h=2 m=20
